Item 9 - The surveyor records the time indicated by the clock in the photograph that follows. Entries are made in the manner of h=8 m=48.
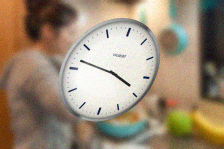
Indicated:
h=3 m=47
